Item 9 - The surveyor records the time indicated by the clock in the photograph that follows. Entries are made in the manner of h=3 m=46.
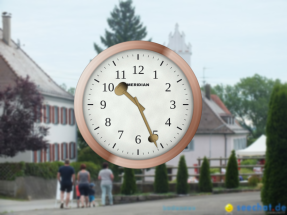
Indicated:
h=10 m=26
